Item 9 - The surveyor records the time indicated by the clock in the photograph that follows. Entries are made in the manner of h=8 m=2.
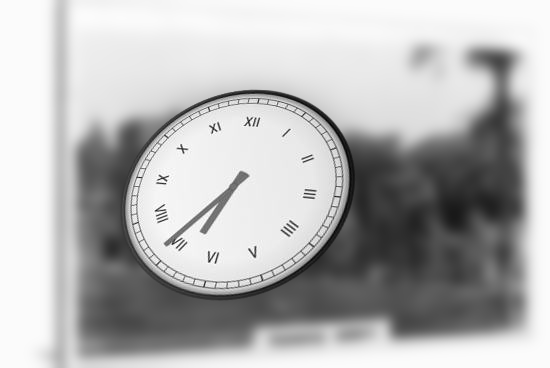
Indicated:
h=6 m=36
